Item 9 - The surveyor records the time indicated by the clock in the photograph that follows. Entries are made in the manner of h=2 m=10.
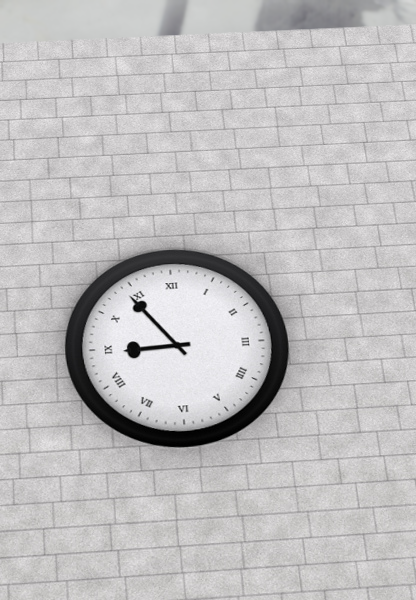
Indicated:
h=8 m=54
